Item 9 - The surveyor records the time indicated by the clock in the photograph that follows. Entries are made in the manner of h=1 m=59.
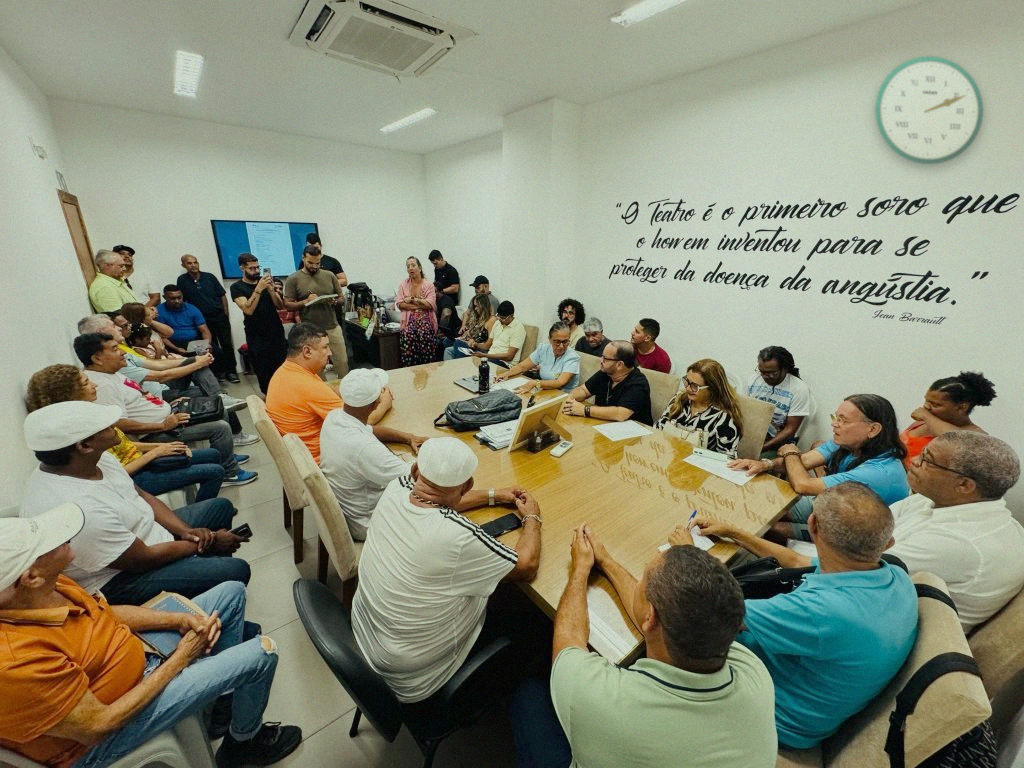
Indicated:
h=2 m=11
